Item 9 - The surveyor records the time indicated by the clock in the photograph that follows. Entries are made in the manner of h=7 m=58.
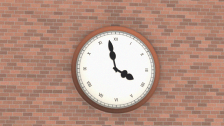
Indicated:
h=3 m=58
